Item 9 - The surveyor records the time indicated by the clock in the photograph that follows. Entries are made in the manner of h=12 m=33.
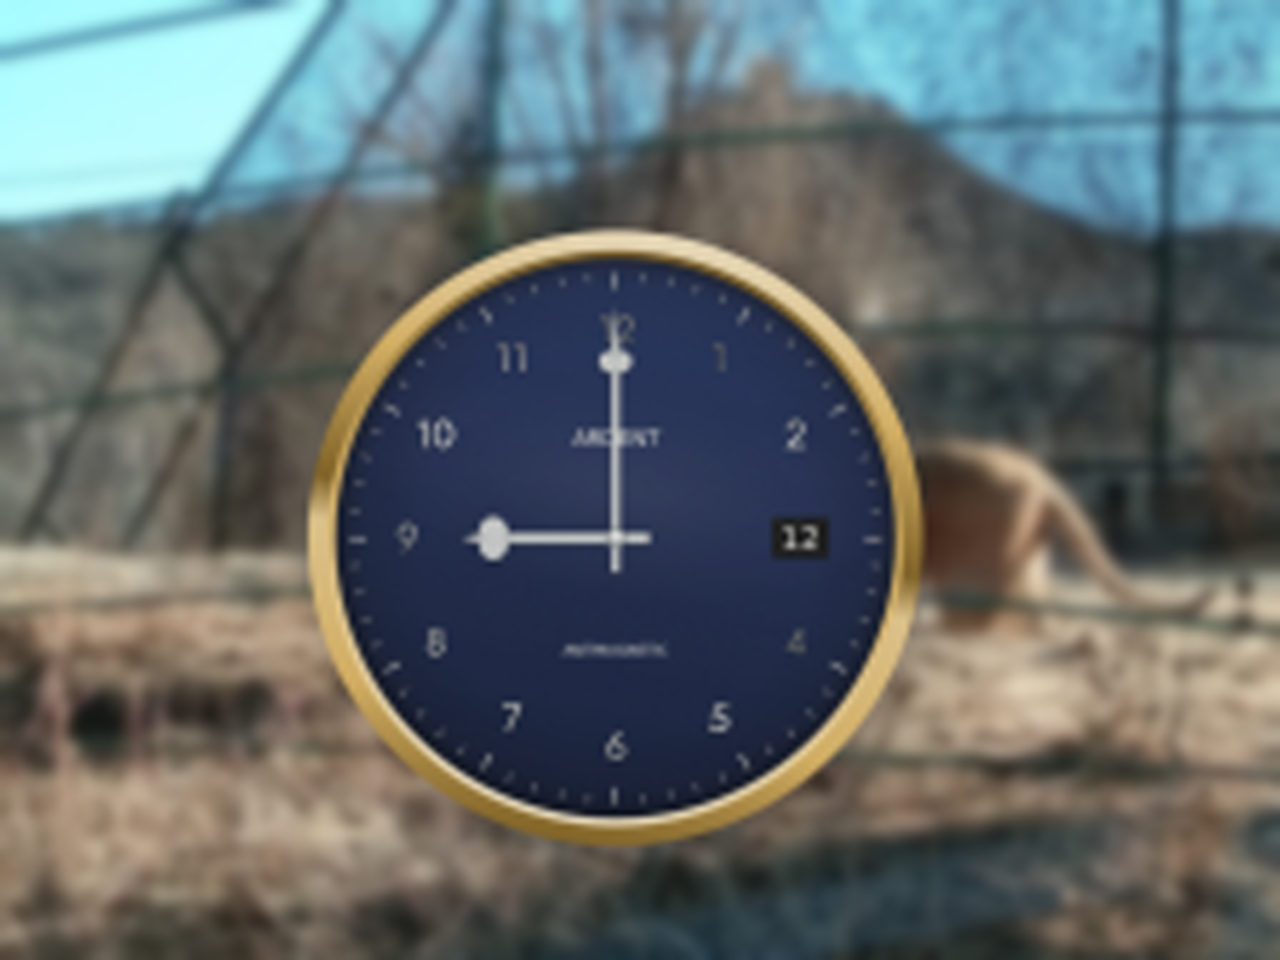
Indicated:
h=9 m=0
